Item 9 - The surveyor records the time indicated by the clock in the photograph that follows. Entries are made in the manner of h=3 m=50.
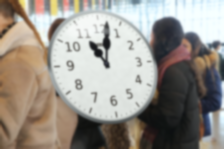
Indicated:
h=11 m=2
